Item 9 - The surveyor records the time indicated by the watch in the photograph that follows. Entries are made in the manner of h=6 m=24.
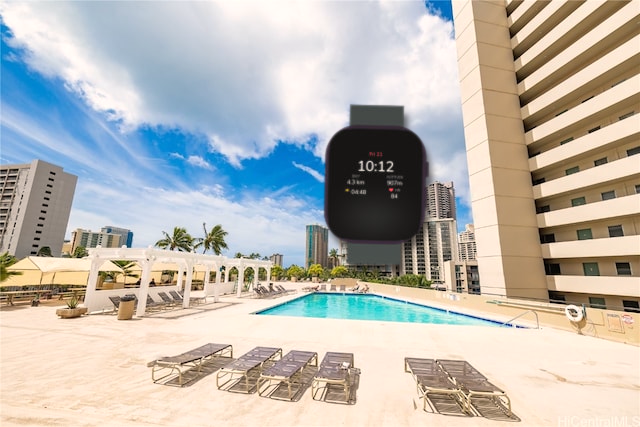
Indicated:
h=10 m=12
